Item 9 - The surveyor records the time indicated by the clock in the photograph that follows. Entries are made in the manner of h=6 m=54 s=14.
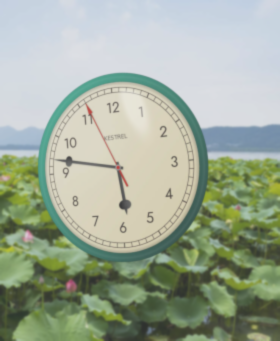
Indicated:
h=5 m=46 s=56
